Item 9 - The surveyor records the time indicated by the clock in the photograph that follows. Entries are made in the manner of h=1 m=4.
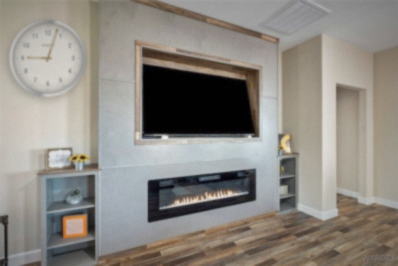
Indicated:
h=9 m=3
